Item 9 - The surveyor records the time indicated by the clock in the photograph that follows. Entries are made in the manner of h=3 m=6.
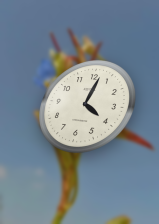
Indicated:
h=4 m=2
